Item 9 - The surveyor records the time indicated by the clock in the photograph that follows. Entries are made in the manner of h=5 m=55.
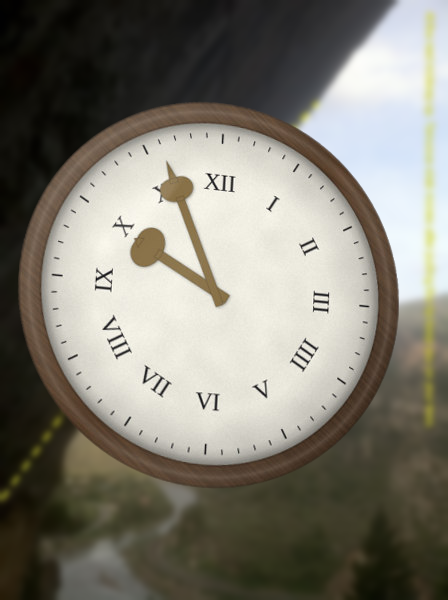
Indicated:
h=9 m=56
